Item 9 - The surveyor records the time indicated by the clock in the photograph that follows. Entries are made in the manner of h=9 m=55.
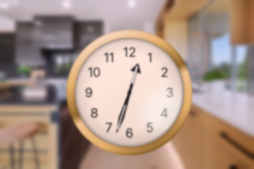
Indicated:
h=12 m=33
